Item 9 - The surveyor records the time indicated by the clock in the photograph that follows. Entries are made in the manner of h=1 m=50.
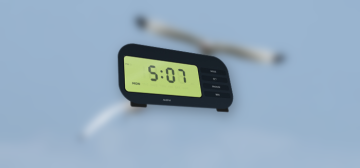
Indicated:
h=5 m=7
